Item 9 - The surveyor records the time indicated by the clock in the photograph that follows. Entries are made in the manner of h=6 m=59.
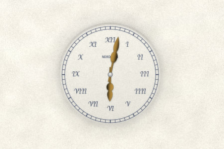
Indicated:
h=6 m=2
